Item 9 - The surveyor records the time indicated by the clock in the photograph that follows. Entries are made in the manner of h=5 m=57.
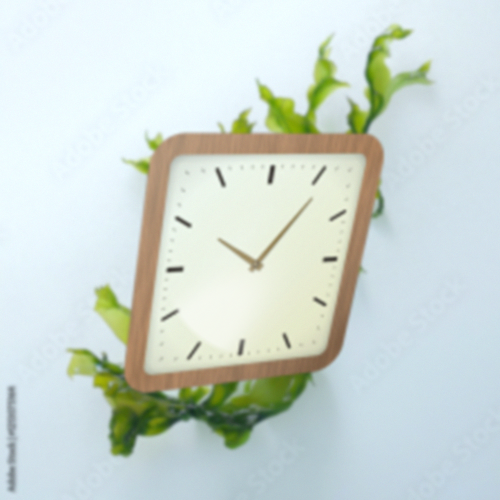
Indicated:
h=10 m=6
